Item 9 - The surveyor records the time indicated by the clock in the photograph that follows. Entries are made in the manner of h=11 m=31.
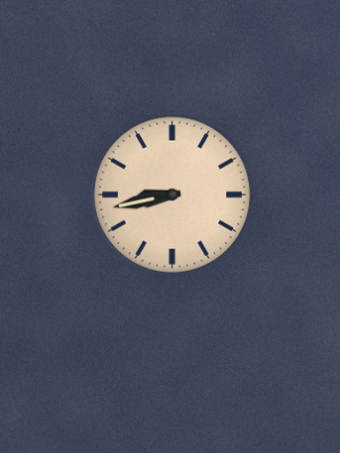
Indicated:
h=8 m=43
